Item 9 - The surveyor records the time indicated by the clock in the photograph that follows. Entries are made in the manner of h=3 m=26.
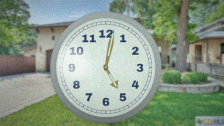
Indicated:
h=5 m=2
